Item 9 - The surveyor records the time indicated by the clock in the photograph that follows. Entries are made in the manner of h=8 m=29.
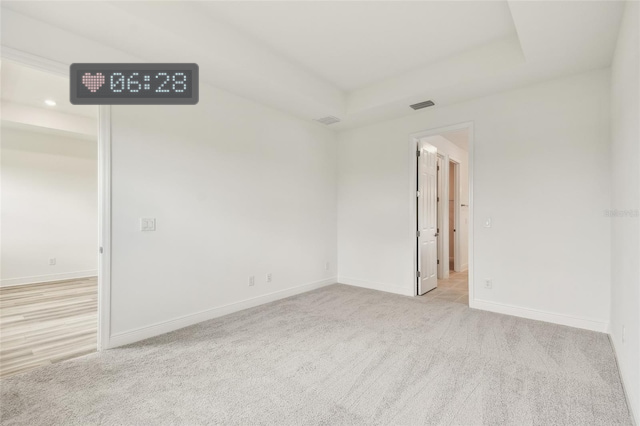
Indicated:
h=6 m=28
